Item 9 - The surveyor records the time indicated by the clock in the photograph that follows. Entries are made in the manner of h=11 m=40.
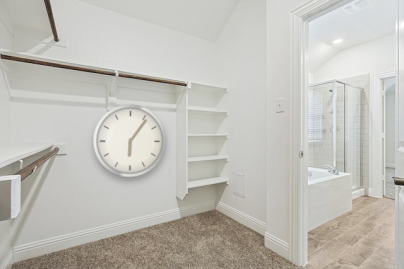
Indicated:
h=6 m=6
